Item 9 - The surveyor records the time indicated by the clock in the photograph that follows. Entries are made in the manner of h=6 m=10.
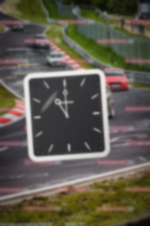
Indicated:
h=11 m=0
